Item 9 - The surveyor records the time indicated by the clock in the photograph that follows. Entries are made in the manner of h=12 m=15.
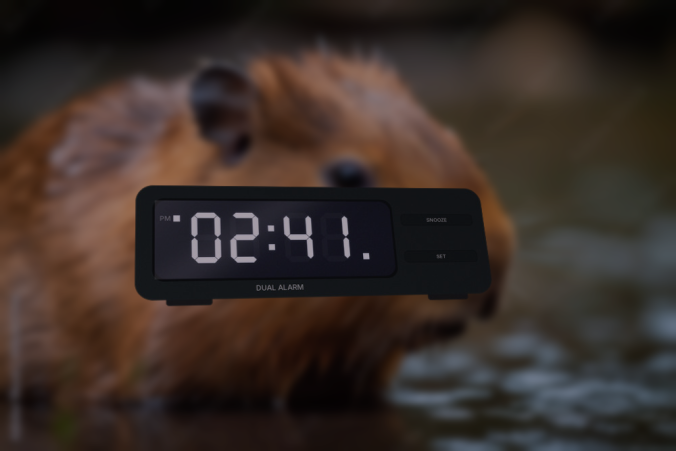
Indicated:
h=2 m=41
